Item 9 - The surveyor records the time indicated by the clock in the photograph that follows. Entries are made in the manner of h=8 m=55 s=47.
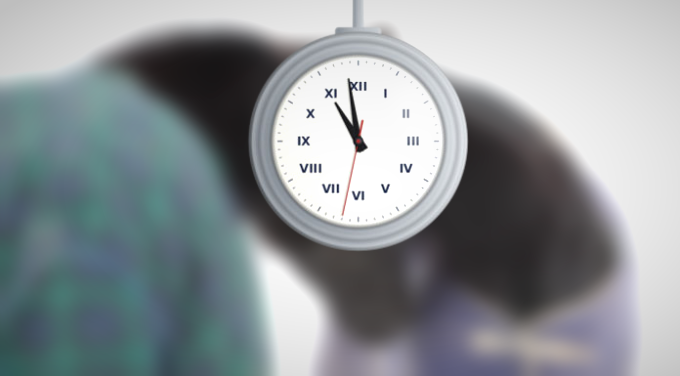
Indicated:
h=10 m=58 s=32
